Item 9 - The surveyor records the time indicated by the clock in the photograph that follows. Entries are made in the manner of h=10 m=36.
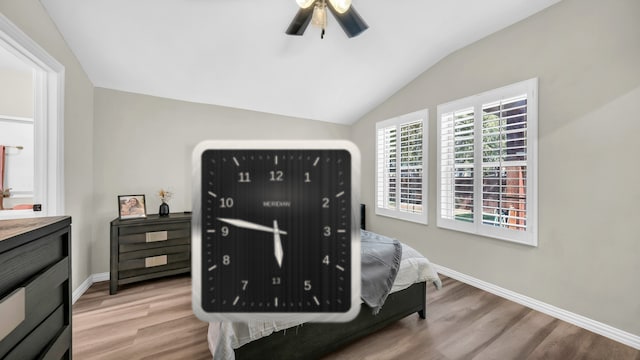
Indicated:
h=5 m=47
